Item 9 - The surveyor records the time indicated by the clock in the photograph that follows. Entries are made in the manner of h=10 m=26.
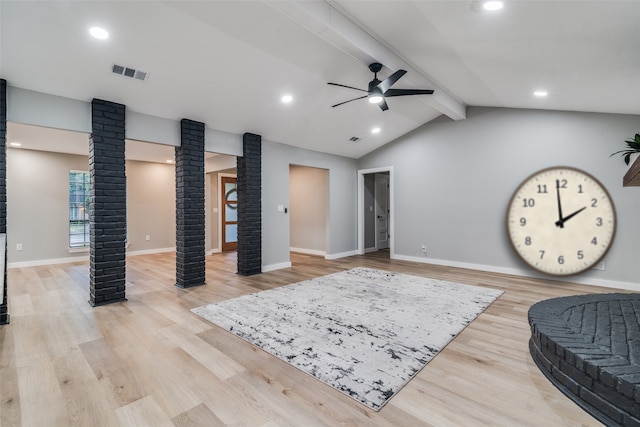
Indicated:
h=1 m=59
